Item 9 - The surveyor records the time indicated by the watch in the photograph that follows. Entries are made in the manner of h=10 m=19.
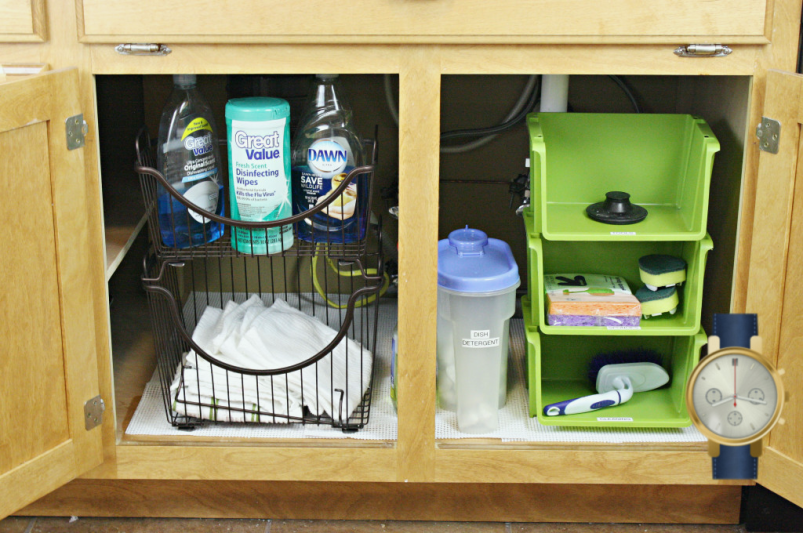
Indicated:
h=8 m=17
